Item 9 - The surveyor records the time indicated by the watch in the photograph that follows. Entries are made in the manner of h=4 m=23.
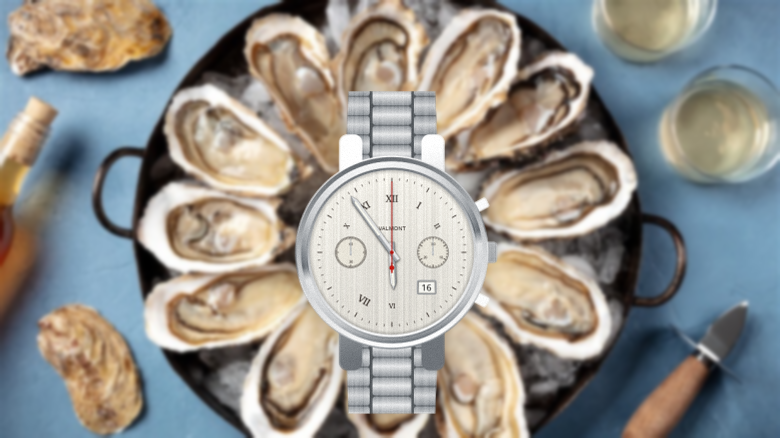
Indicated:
h=5 m=54
